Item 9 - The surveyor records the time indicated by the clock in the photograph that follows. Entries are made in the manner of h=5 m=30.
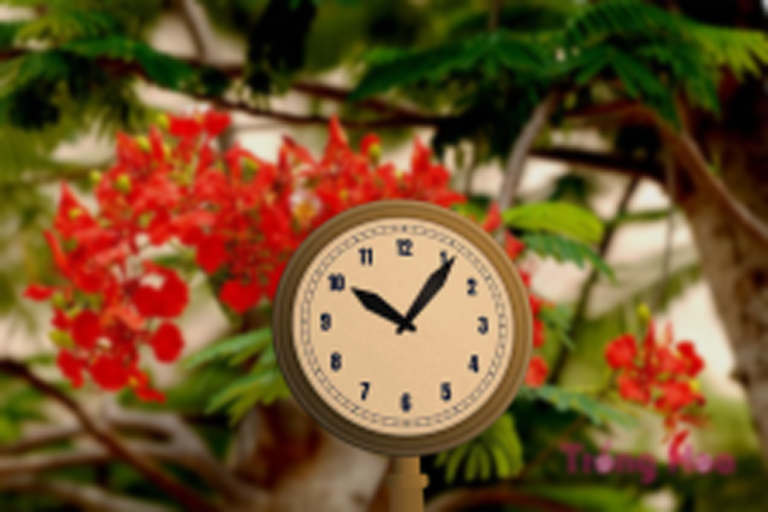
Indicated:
h=10 m=6
